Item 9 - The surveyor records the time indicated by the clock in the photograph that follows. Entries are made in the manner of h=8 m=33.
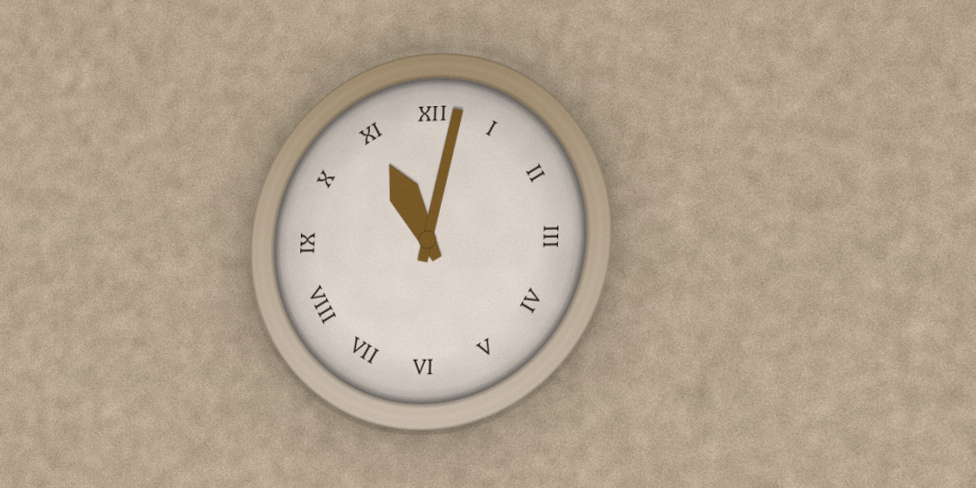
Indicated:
h=11 m=2
